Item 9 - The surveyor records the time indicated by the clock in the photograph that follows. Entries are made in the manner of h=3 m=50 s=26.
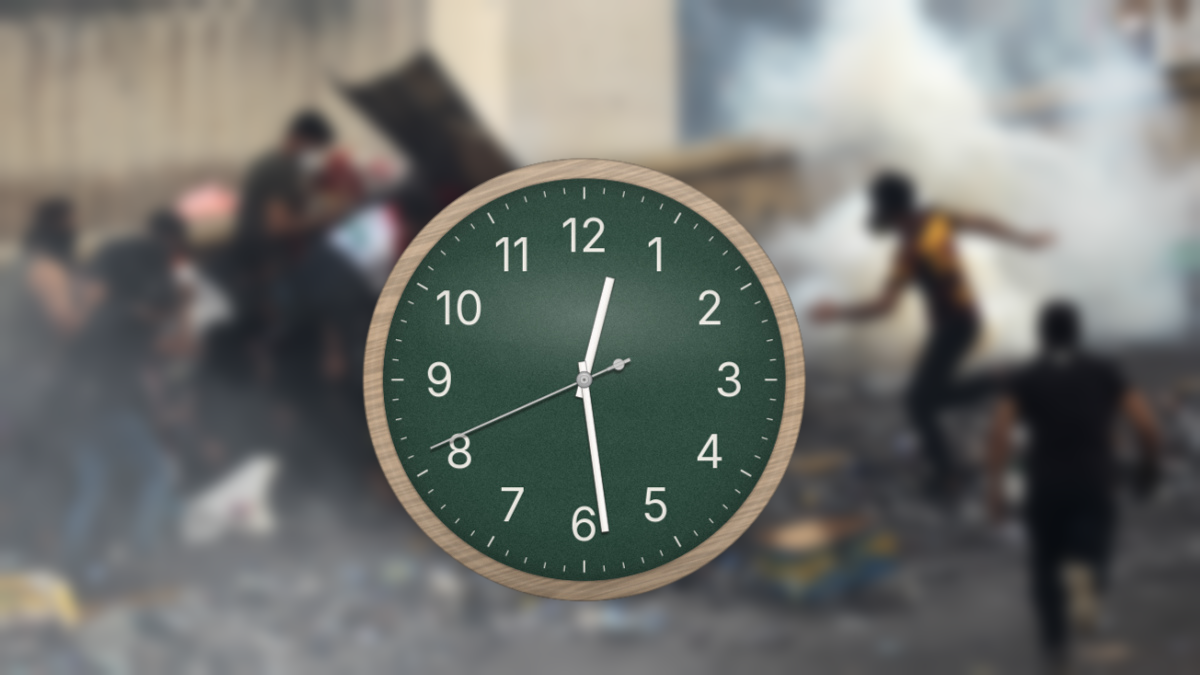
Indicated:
h=12 m=28 s=41
